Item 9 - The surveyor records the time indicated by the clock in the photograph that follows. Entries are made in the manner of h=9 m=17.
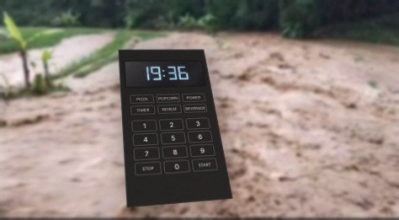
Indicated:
h=19 m=36
